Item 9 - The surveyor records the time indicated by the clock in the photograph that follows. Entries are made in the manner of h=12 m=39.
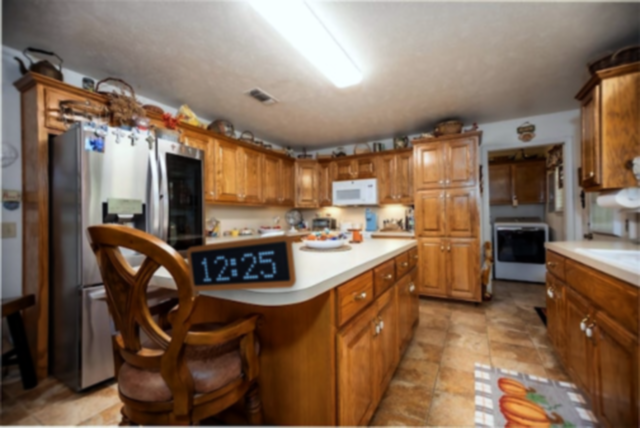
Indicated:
h=12 m=25
